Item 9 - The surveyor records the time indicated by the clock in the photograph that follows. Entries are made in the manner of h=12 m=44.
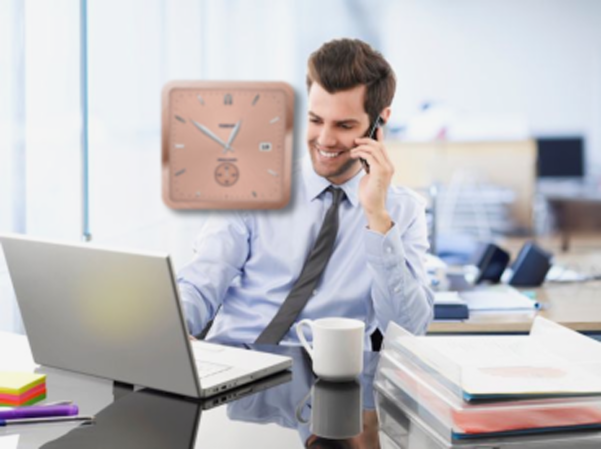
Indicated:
h=12 m=51
